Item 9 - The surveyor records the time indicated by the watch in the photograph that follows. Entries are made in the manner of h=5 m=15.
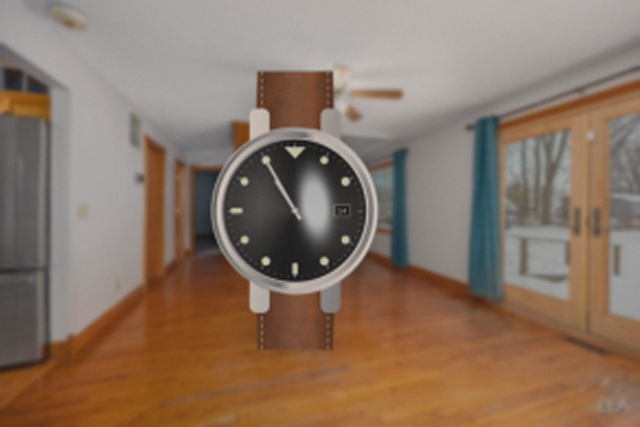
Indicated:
h=10 m=55
